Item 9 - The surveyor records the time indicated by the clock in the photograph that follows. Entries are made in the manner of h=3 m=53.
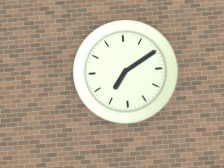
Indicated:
h=7 m=10
